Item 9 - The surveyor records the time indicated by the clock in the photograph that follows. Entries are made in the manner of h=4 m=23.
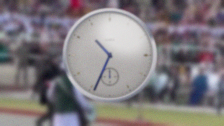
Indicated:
h=10 m=34
